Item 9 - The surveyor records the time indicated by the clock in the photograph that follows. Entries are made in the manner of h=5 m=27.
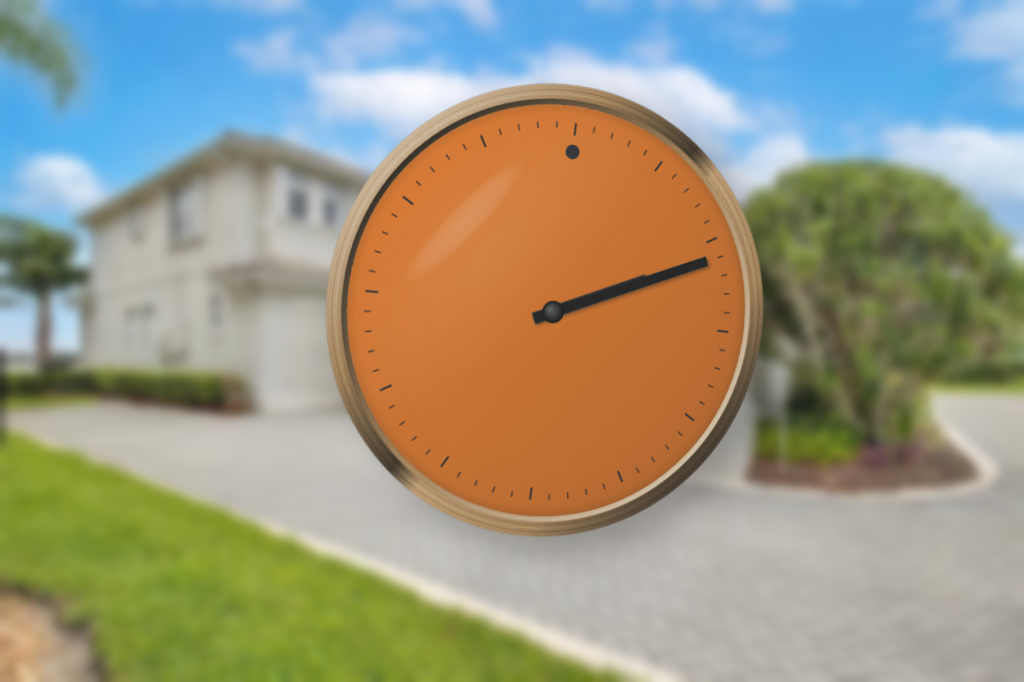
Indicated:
h=2 m=11
